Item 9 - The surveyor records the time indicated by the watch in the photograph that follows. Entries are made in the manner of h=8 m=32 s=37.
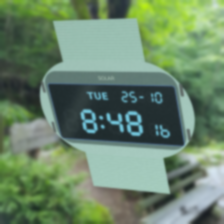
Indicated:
h=8 m=48 s=16
